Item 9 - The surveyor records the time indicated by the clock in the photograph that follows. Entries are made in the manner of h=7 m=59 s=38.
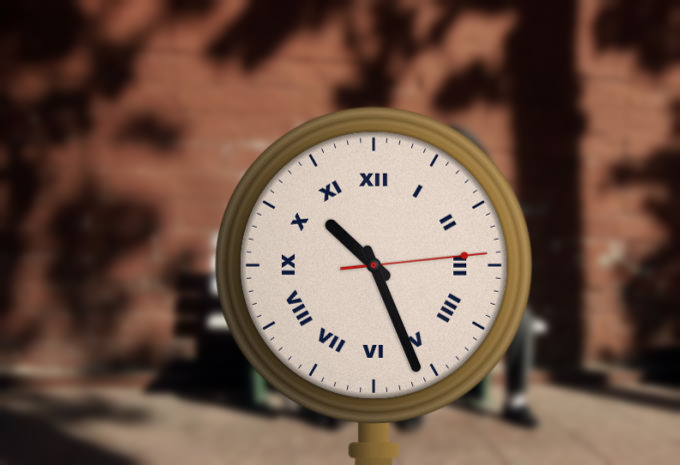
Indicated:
h=10 m=26 s=14
